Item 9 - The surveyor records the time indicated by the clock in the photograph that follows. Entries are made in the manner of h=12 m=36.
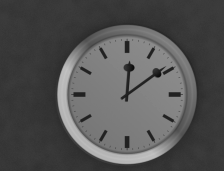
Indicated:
h=12 m=9
